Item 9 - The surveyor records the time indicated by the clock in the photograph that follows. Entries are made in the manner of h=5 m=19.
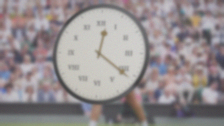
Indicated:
h=12 m=21
